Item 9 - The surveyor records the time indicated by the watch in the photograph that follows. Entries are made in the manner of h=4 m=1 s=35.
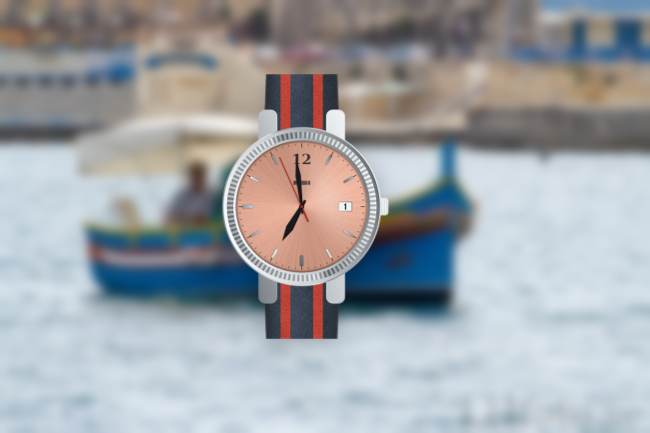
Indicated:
h=6 m=58 s=56
